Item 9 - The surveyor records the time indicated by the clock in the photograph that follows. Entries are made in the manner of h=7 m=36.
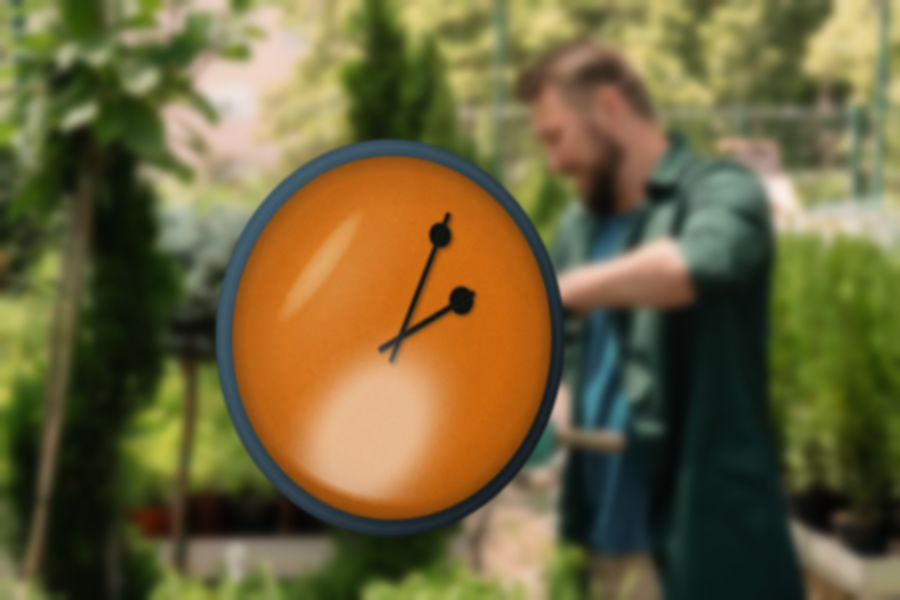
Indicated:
h=2 m=4
